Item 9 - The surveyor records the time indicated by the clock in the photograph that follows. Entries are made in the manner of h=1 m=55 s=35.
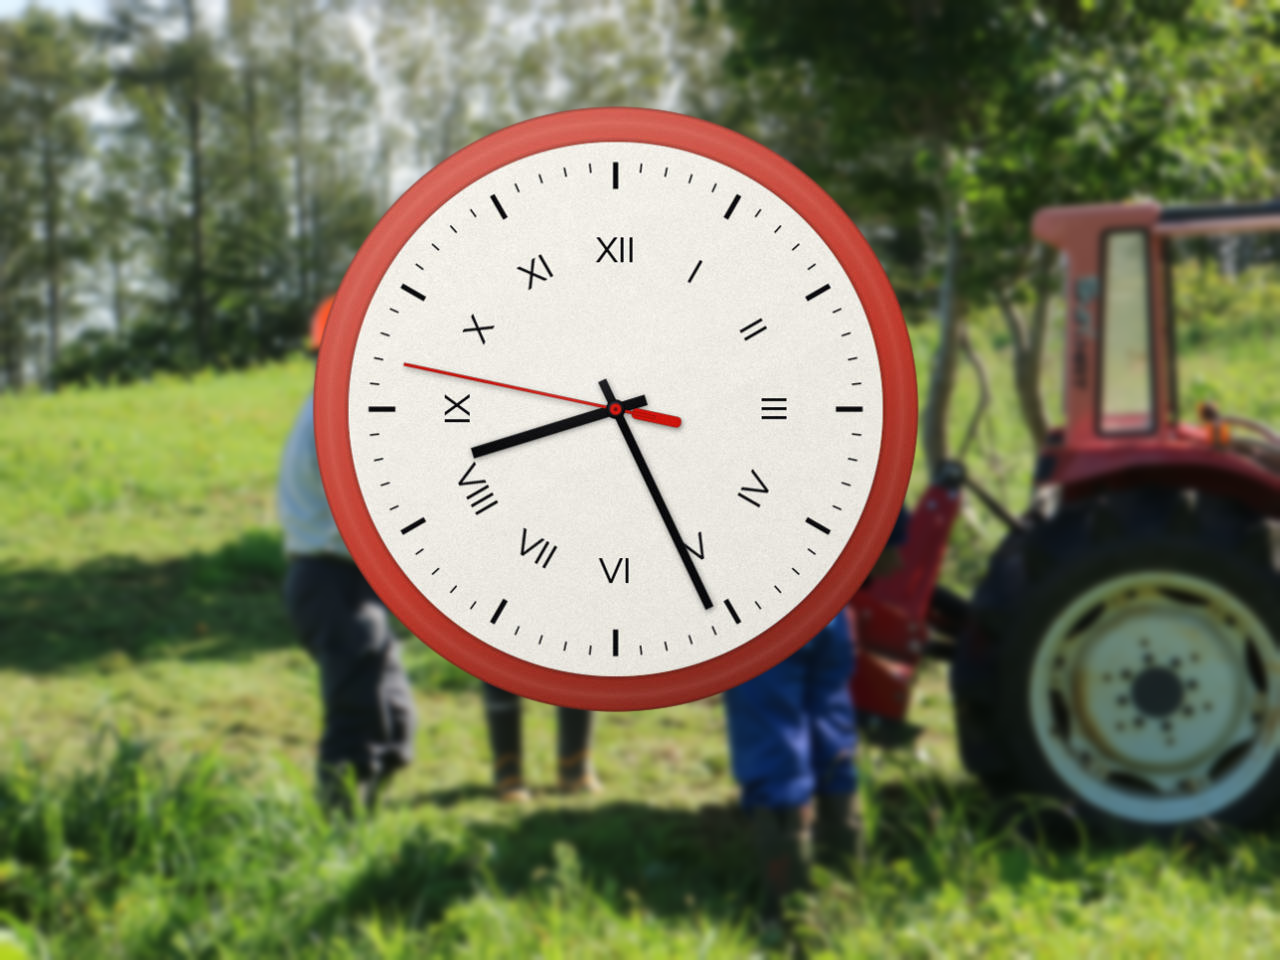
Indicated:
h=8 m=25 s=47
